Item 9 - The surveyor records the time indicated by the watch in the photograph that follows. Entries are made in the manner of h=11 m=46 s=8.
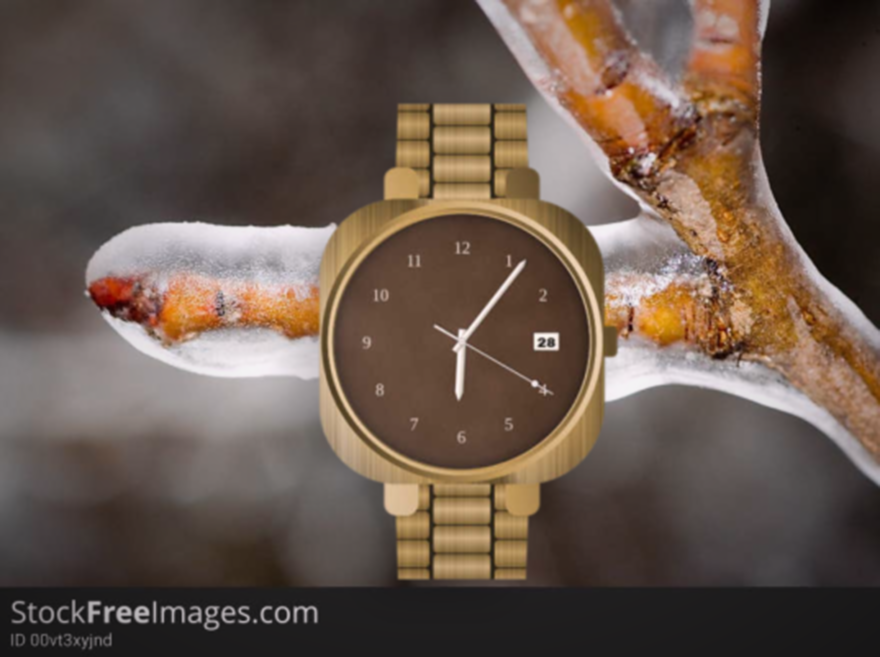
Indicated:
h=6 m=6 s=20
